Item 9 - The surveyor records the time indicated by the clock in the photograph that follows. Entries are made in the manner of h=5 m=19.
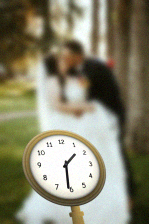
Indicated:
h=1 m=31
